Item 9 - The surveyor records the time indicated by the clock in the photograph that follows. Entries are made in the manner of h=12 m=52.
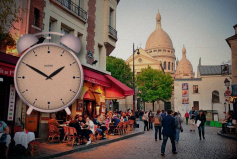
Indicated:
h=1 m=50
